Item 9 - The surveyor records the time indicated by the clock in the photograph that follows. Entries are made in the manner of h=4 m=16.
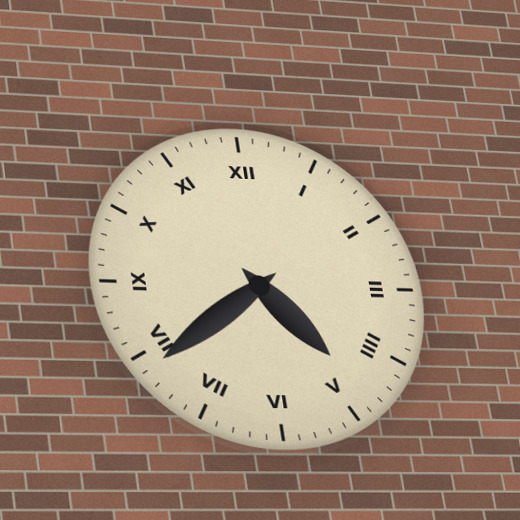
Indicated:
h=4 m=39
